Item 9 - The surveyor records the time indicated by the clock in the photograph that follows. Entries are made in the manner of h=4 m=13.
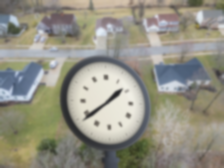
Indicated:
h=1 m=39
